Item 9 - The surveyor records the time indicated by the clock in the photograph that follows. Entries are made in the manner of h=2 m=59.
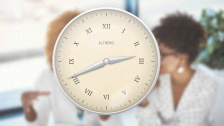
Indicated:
h=2 m=41
